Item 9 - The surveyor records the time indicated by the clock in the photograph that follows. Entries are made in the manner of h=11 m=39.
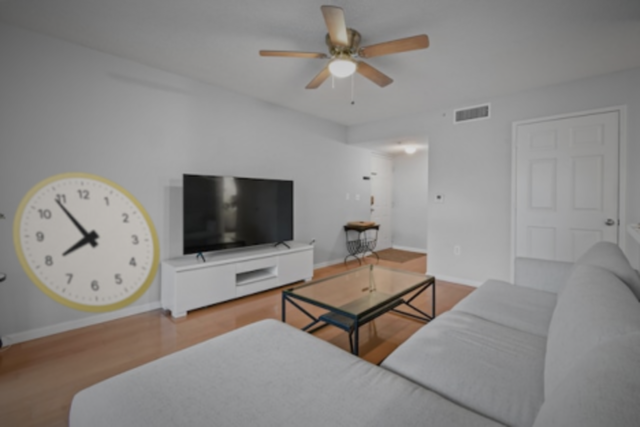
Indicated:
h=7 m=54
